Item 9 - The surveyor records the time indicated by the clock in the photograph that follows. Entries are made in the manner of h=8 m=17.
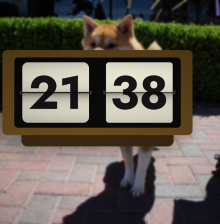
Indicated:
h=21 m=38
